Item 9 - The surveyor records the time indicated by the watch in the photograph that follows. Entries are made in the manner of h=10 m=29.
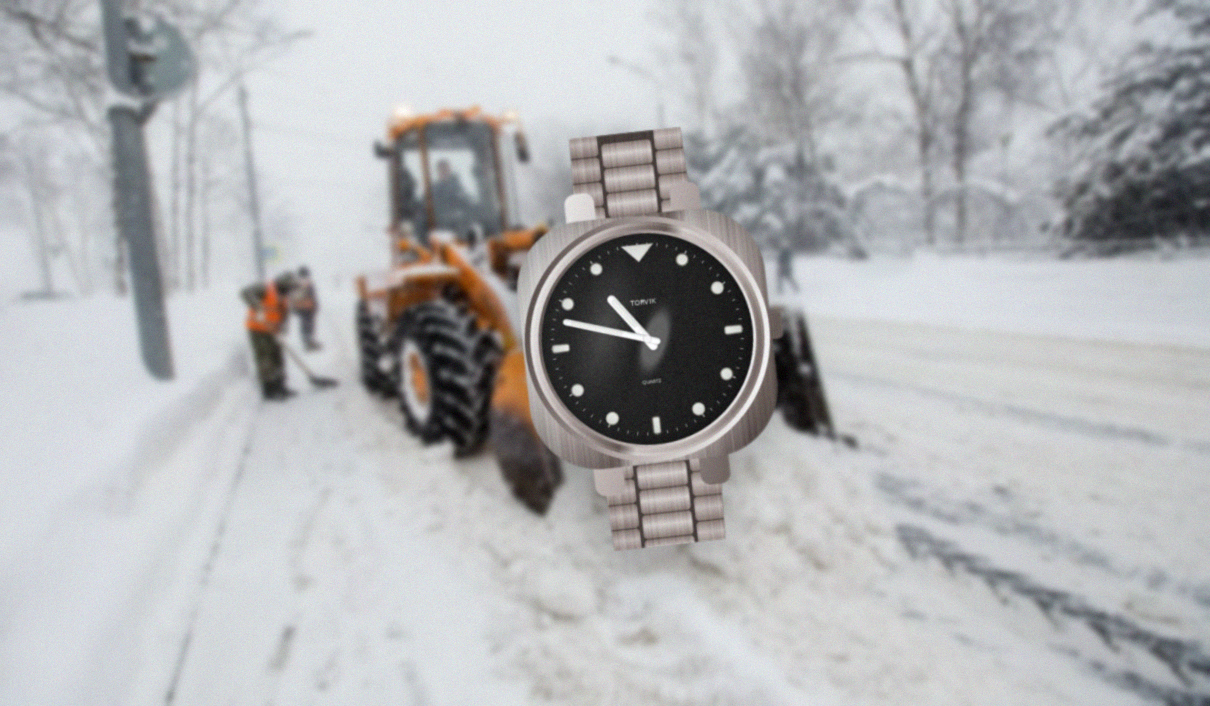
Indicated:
h=10 m=48
